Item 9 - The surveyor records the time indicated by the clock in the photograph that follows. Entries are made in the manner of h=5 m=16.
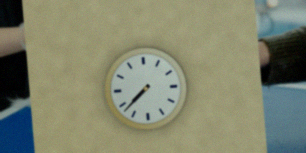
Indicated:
h=7 m=38
